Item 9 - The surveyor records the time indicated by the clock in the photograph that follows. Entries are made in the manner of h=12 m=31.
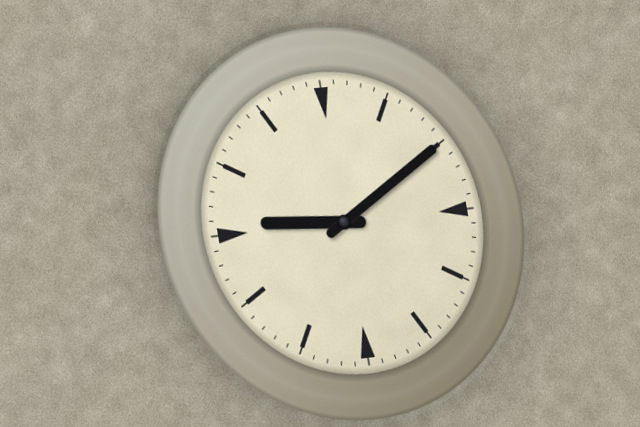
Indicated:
h=9 m=10
